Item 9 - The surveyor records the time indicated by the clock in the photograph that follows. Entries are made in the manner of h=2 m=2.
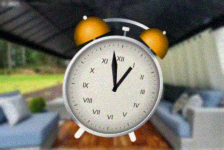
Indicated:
h=12 m=58
